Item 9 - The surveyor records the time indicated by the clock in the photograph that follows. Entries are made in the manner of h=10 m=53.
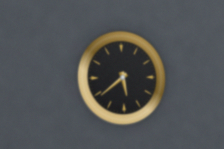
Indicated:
h=5 m=39
